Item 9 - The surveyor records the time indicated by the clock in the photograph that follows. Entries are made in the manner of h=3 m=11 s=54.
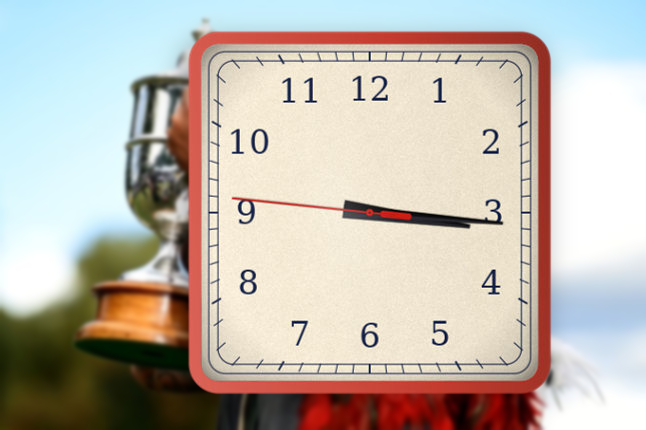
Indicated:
h=3 m=15 s=46
